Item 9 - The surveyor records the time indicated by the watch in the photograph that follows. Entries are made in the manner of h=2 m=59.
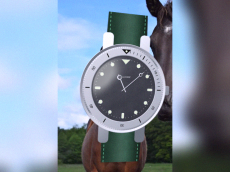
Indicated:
h=11 m=8
